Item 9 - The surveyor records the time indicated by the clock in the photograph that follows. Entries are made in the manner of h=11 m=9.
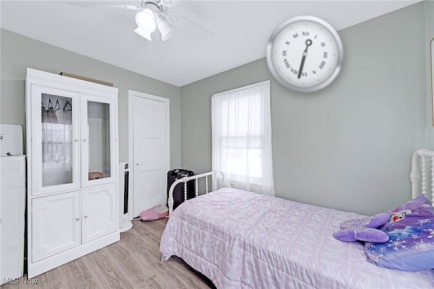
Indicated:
h=12 m=32
